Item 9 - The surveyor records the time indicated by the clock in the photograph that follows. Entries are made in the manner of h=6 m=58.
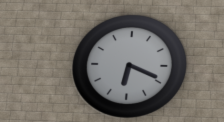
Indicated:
h=6 m=19
